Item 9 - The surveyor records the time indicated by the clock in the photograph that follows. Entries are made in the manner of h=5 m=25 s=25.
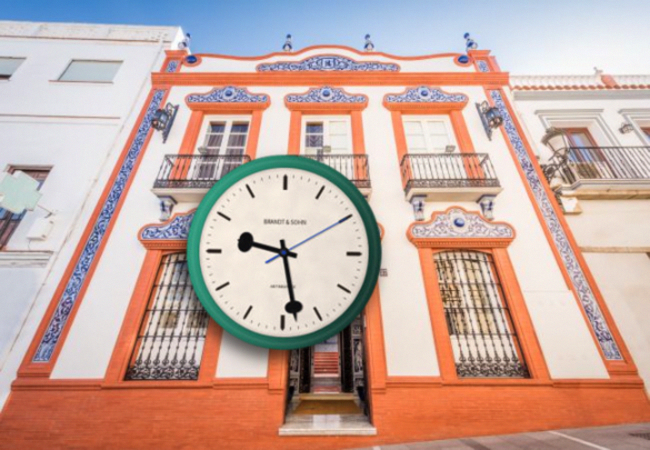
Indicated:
h=9 m=28 s=10
